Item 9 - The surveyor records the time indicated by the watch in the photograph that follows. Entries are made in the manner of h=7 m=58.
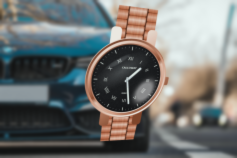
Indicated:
h=1 m=28
